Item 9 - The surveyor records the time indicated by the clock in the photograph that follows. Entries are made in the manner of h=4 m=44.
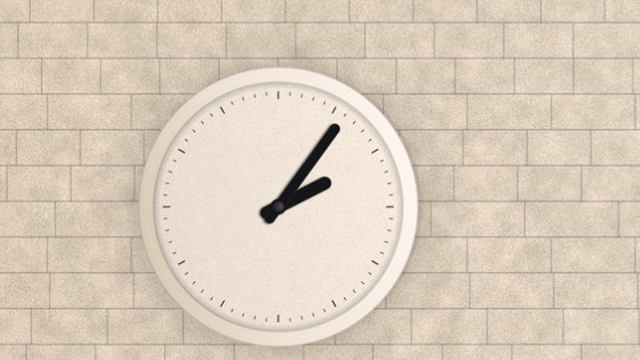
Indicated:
h=2 m=6
